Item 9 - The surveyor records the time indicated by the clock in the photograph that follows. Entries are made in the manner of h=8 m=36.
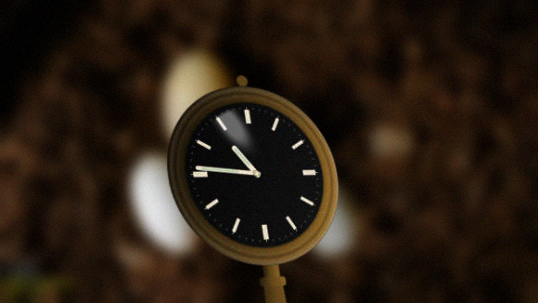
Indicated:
h=10 m=46
